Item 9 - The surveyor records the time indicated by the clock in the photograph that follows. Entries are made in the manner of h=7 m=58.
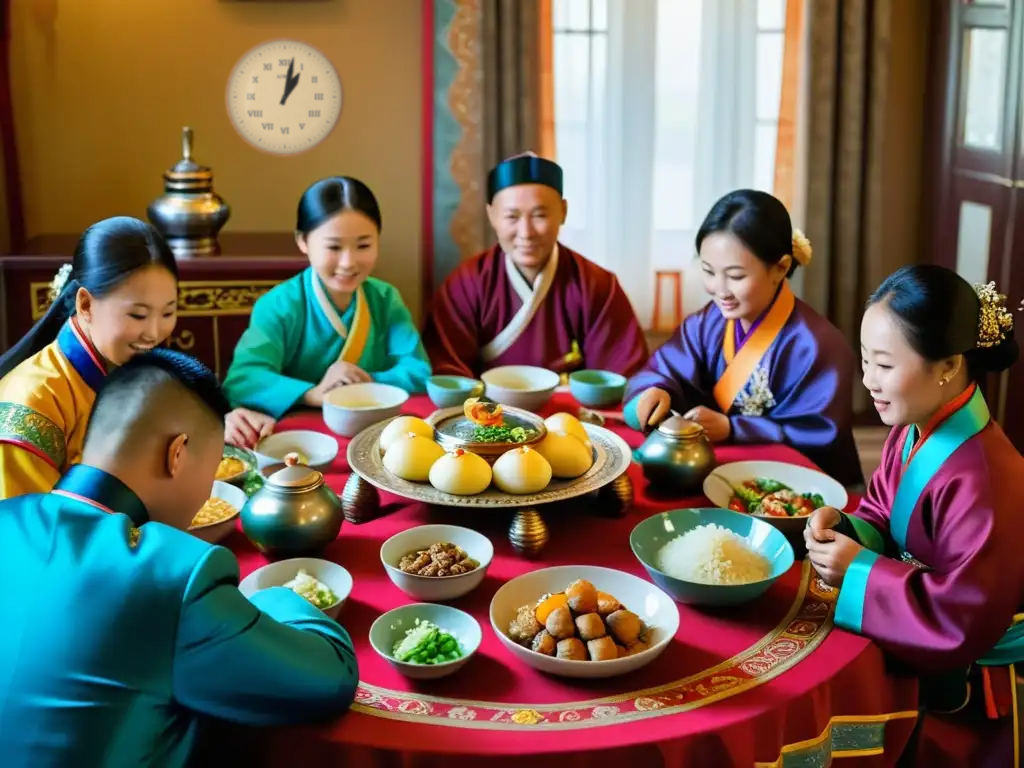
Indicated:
h=1 m=2
